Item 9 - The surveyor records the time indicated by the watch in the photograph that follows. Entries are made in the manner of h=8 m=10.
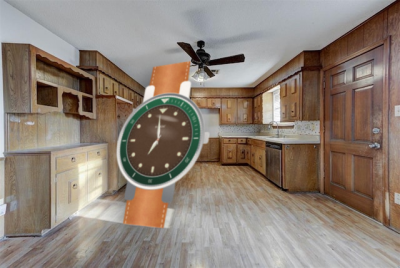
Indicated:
h=6 m=59
